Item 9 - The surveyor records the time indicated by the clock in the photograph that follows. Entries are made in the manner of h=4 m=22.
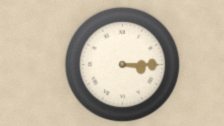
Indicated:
h=3 m=15
